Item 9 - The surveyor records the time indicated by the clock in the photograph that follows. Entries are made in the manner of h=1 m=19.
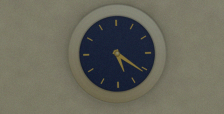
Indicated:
h=5 m=21
